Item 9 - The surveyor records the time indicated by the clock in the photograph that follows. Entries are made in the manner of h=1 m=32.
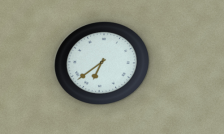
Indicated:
h=6 m=38
